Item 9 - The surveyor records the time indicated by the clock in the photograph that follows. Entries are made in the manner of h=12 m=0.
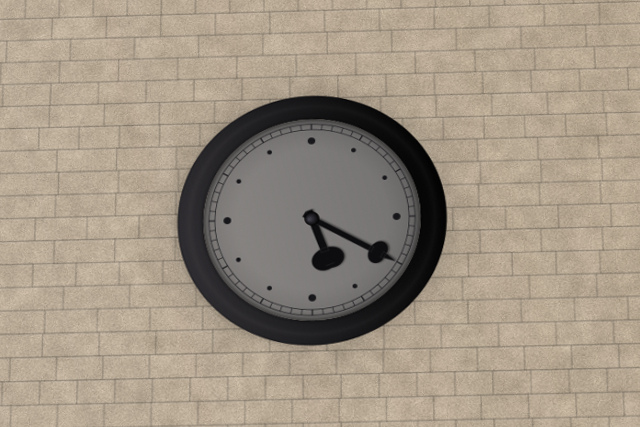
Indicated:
h=5 m=20
